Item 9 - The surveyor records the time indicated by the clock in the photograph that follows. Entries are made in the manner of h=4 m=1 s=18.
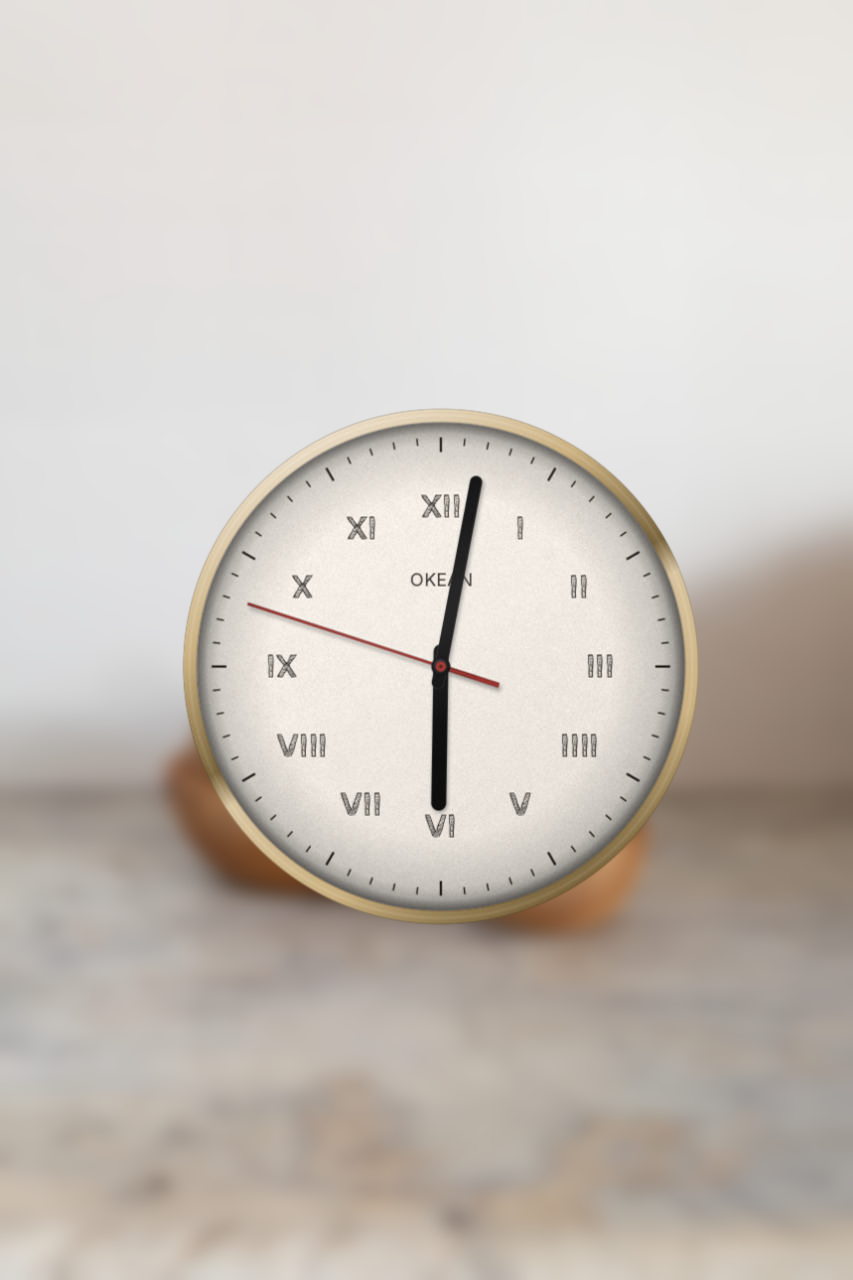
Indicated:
h=6 m=1 s=48
